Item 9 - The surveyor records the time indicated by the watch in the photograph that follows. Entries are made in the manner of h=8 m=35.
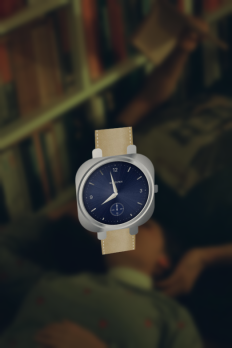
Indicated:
h=7 m=58
